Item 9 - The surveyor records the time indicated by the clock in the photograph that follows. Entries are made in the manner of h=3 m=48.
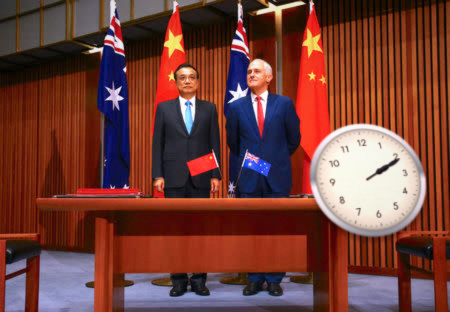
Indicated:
h=2 m=11
